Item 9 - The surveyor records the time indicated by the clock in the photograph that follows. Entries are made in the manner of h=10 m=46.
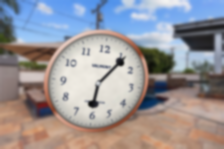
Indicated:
h=6 m=6
